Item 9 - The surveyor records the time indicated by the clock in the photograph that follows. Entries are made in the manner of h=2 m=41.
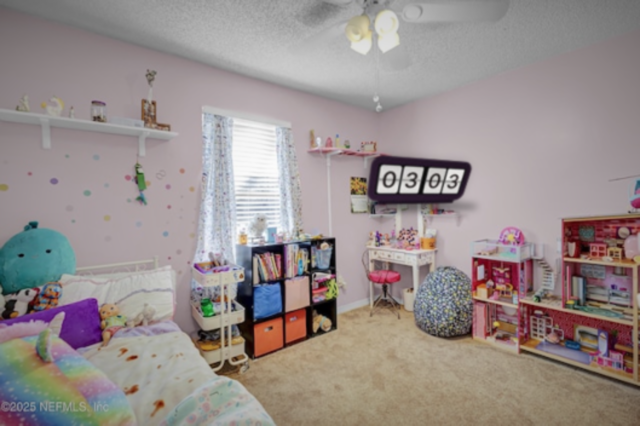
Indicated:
h=3 m=3
